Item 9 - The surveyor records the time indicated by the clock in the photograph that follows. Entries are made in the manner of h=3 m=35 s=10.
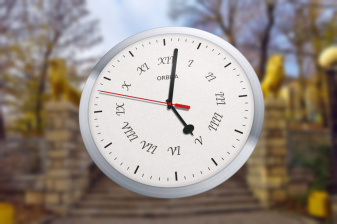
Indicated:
h=5 m=1 s=48
